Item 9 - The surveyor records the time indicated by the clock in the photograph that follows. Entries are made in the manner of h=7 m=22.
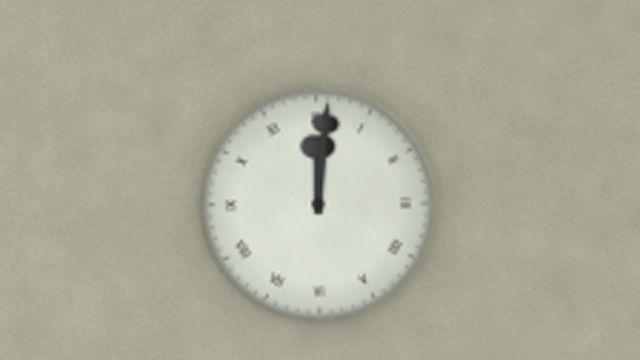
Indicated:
h=12 m=1
